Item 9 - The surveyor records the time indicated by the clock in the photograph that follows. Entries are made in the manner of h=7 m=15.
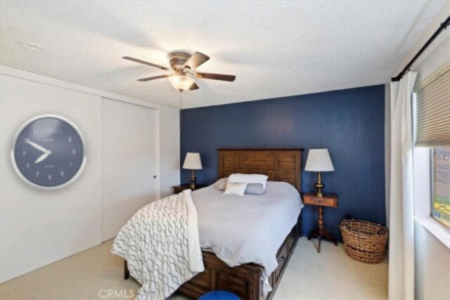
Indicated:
h=7 m=50
